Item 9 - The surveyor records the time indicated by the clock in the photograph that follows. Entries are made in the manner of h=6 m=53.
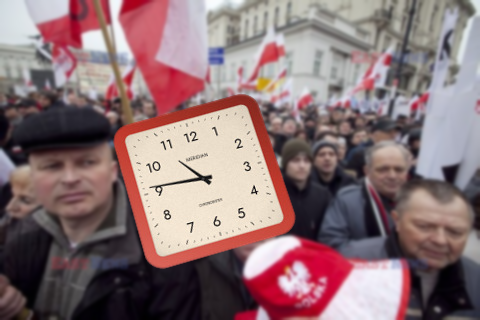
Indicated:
h=10 m=46
